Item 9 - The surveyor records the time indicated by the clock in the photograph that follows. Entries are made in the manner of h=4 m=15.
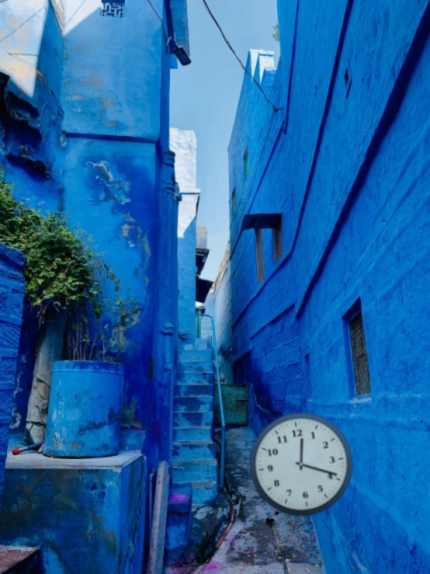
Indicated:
h=12 m=19
